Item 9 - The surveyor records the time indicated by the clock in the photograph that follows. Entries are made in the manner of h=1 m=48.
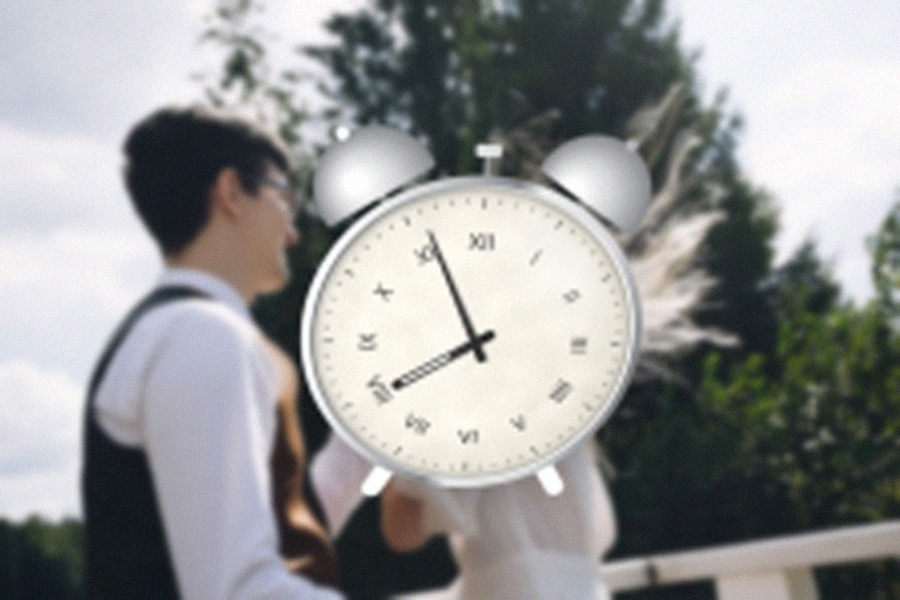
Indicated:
h=7 m=56
